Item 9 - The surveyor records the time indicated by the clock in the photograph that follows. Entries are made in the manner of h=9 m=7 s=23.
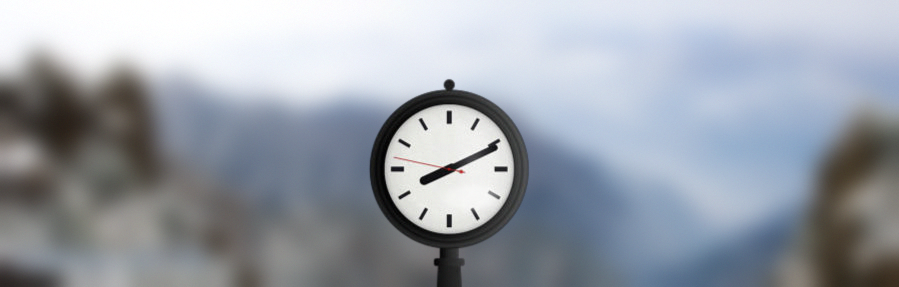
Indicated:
h=8 m=10 s=47
